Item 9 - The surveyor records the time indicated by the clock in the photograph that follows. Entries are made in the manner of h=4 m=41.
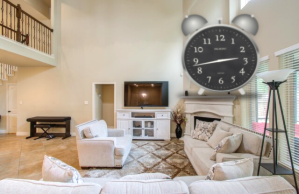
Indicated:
h=2 m=43
